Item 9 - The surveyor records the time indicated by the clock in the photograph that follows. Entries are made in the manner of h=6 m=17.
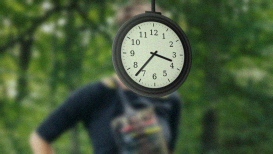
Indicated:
h=3 m=37
